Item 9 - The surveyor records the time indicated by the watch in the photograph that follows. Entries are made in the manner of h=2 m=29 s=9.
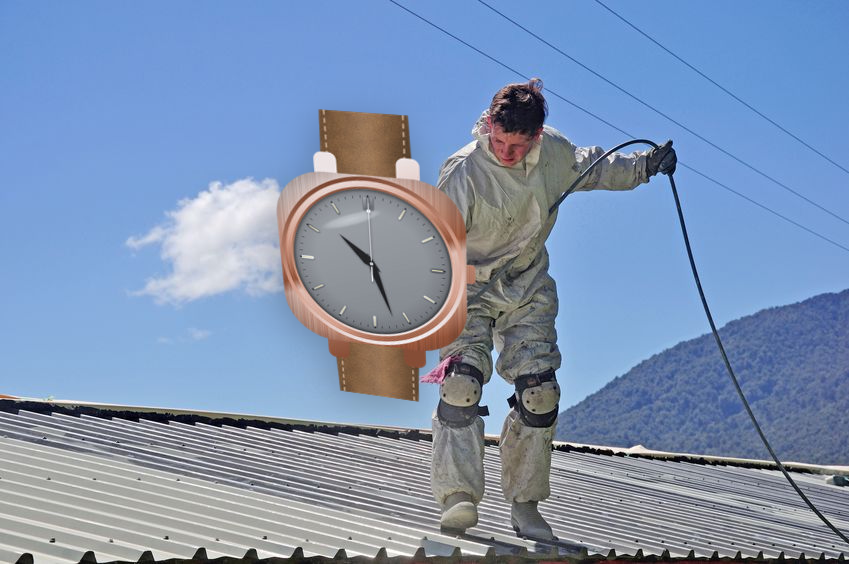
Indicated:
h=10 m=27 s=0
